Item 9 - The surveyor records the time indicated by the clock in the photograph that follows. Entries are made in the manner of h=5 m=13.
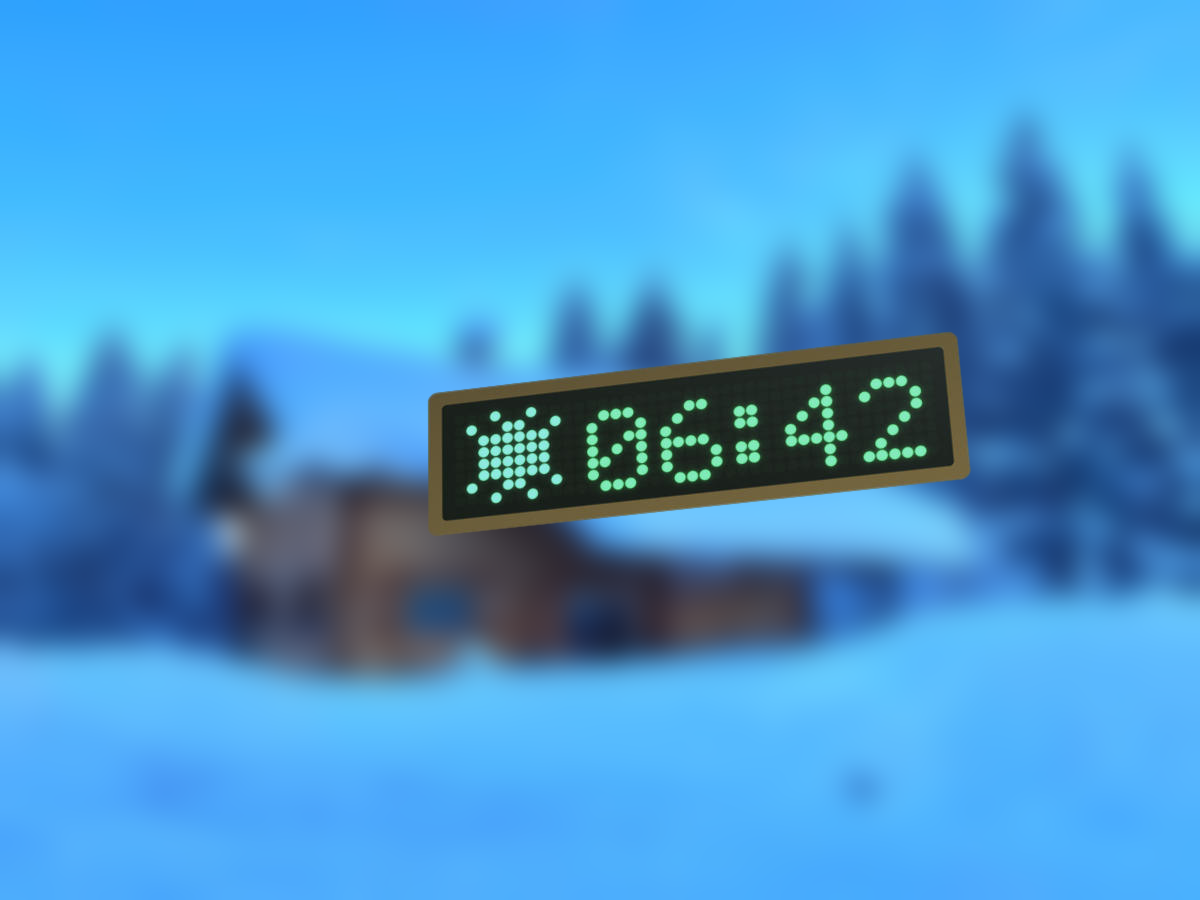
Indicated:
h=6 m=42
